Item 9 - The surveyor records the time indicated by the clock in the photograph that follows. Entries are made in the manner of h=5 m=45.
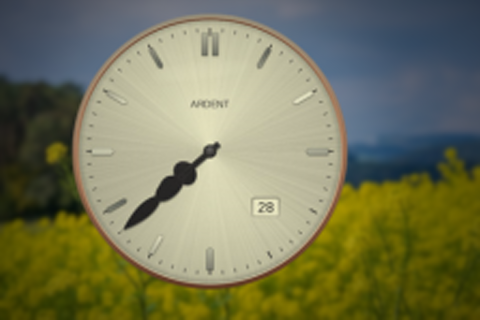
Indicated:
h=7 m=38
